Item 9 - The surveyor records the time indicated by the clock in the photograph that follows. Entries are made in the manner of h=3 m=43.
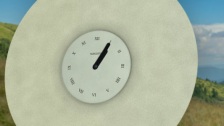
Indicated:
h=1 m=5
